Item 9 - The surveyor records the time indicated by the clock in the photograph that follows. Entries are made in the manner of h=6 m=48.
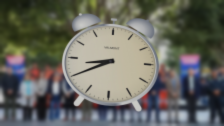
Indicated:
h=8 m=40
